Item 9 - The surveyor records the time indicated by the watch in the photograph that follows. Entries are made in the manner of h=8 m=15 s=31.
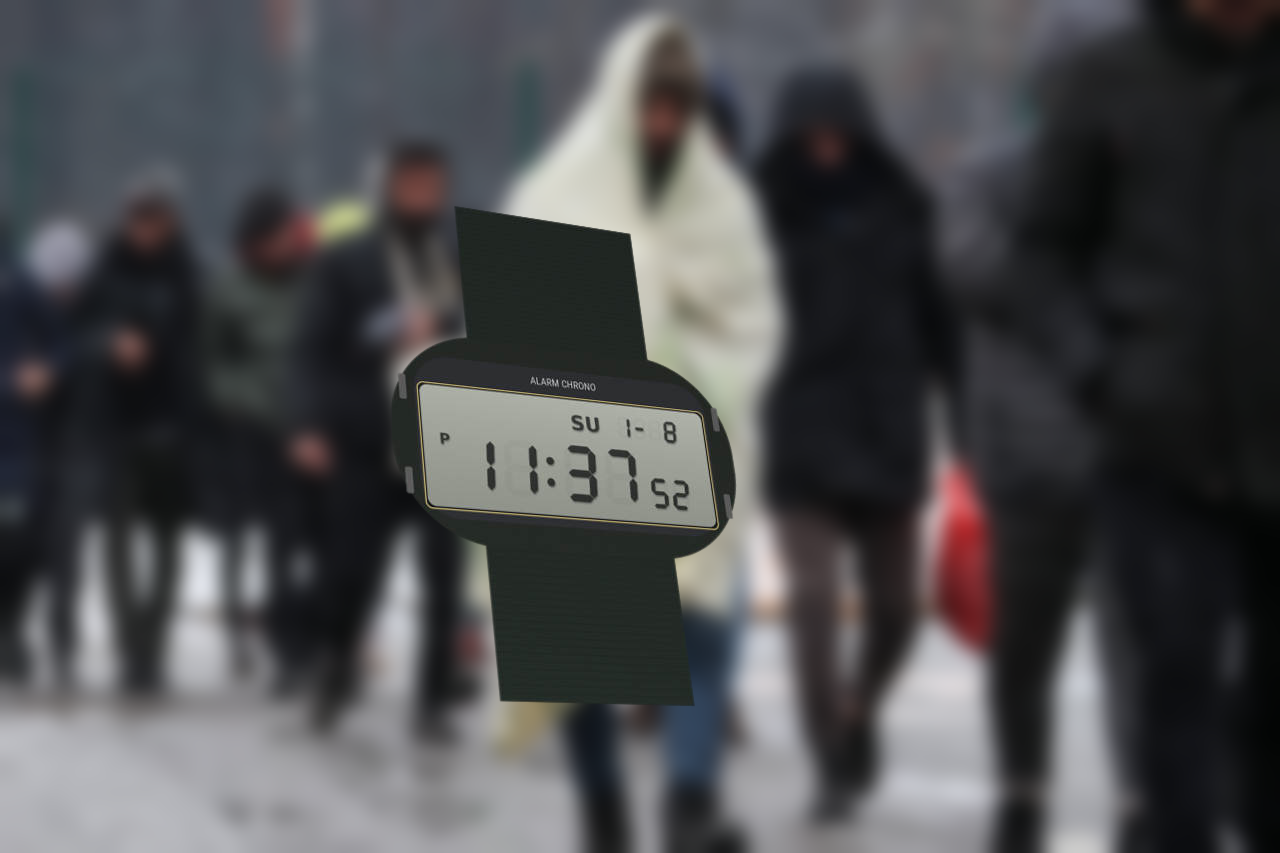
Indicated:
h=11 m=37 s=52
